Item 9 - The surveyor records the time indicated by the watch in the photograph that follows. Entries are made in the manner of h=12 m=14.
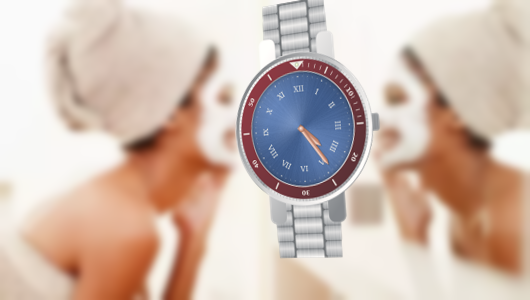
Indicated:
h=4 m=24
